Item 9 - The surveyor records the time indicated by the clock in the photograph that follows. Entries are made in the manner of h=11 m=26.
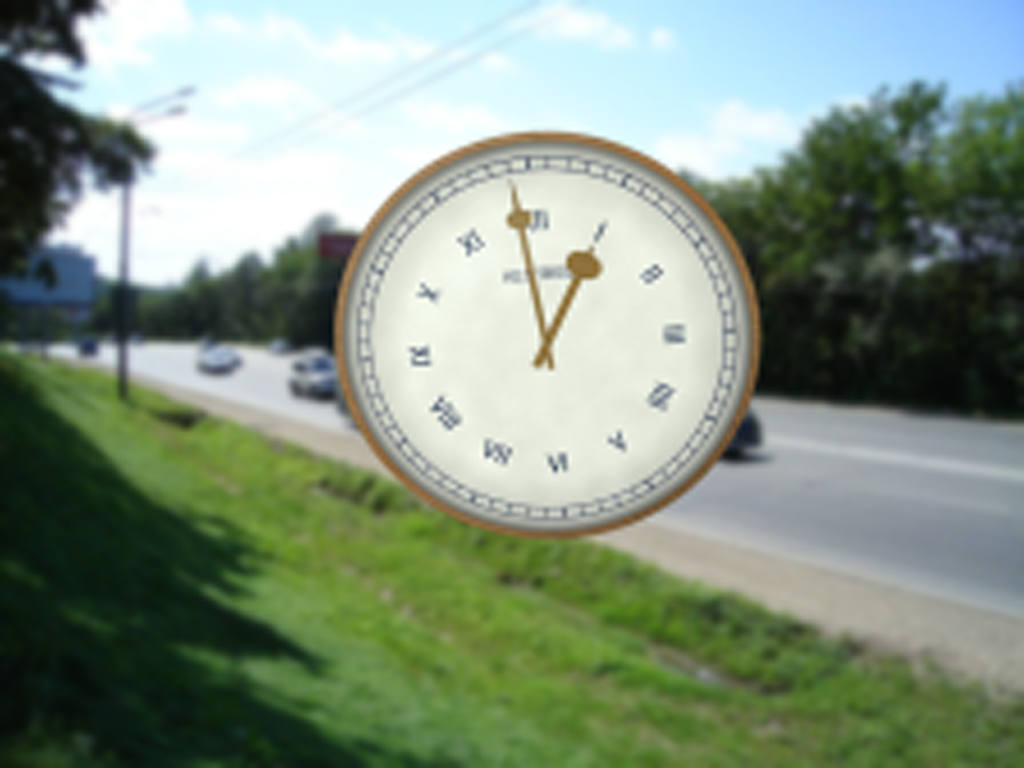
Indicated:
h=12 m=59
